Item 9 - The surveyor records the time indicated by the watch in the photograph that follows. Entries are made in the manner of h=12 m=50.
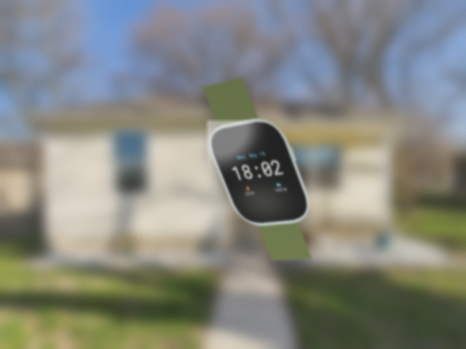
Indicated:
h=18 m=2
